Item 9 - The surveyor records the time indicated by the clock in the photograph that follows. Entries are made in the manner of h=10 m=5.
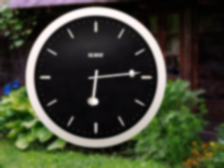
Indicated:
h=6 m=14
